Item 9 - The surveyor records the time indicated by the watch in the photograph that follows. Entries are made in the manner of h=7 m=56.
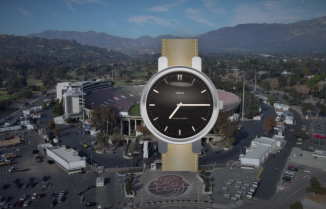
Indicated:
h=7 m=15
